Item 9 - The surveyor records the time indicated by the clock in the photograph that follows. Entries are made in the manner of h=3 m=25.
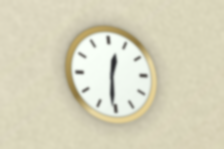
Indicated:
h=12 m=31
